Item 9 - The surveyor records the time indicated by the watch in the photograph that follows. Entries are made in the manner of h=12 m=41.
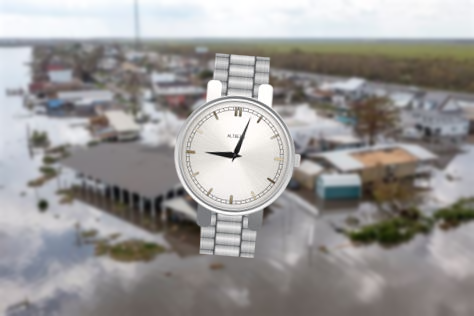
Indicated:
h=9 m=3
